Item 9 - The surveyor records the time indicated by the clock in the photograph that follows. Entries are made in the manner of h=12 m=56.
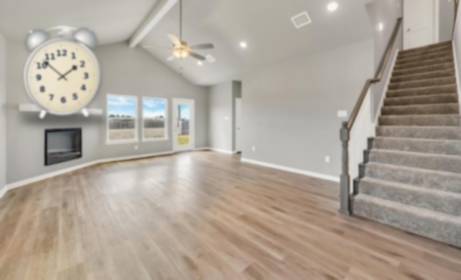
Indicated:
h=1 m=52
